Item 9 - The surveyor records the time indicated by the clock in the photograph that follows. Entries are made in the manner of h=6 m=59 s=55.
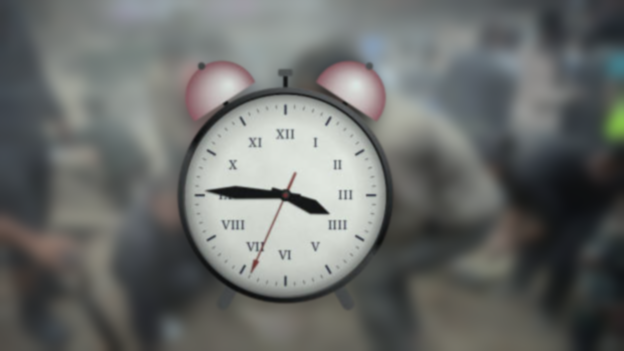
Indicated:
h=3 m=45 s=34
